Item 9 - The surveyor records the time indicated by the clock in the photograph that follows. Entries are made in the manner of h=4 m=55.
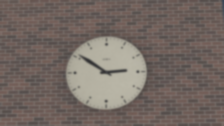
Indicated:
h=2 m=51
